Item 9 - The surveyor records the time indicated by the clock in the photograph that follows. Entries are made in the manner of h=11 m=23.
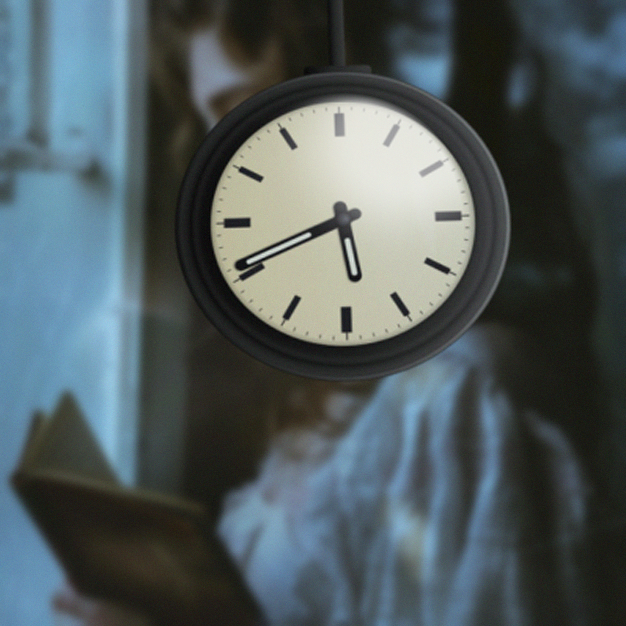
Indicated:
h=5 m=41
